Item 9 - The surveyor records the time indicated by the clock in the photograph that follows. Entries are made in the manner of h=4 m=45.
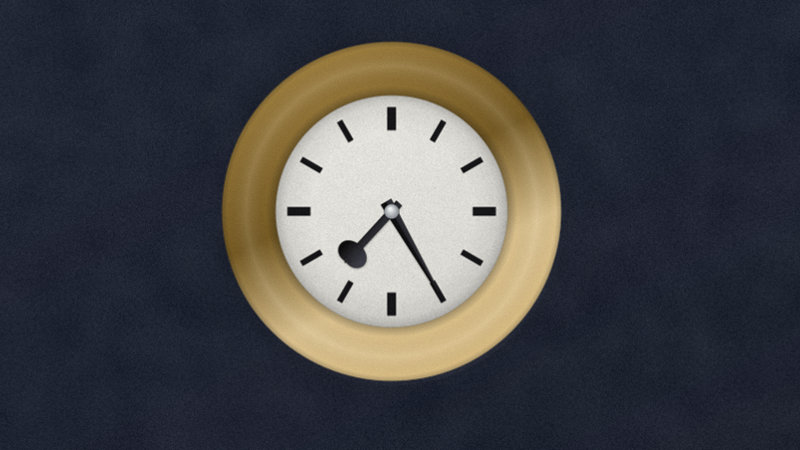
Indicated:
h=7 m=25
